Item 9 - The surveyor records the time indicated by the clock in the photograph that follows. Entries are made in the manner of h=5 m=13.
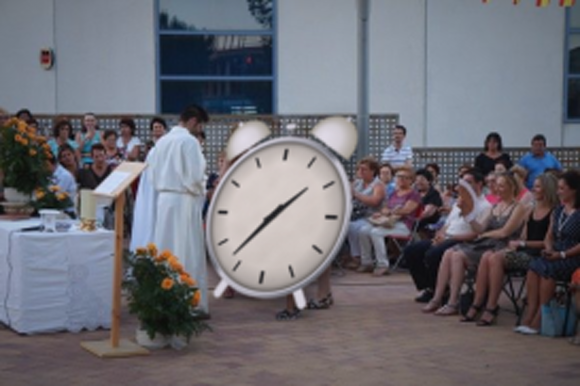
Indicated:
h=1 m=37
